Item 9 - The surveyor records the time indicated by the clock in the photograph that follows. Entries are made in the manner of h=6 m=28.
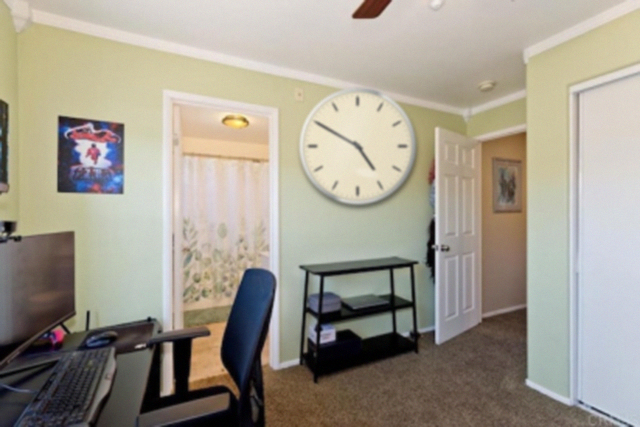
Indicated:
h=4 m=50
